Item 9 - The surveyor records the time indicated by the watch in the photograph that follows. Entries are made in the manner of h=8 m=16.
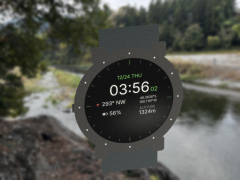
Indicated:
h=3 m=56
